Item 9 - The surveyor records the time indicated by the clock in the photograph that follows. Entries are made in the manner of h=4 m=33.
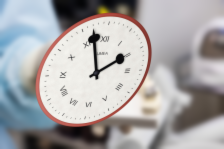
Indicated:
h=1 m=57
